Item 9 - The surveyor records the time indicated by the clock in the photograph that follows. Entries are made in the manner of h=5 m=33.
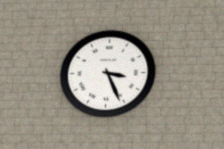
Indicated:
h=3 m=26
